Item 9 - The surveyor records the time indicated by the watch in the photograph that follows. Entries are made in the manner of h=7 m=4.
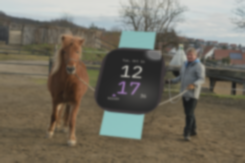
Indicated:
h=12 m=17
